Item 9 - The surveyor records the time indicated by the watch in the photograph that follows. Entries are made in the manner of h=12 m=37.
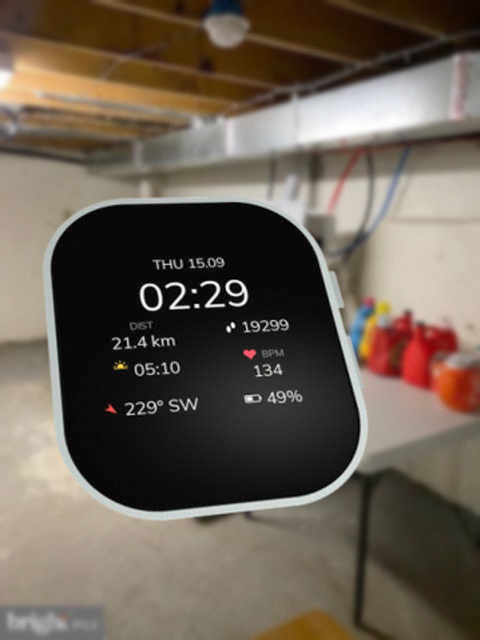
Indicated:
h=2 m=29
